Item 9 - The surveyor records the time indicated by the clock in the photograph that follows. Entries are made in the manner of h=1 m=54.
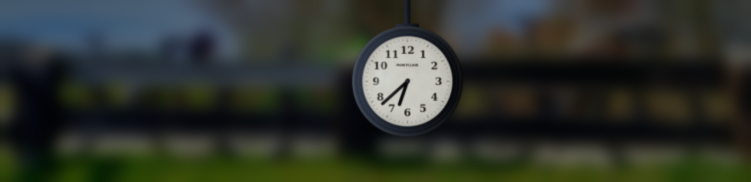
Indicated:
h=6 m=38
